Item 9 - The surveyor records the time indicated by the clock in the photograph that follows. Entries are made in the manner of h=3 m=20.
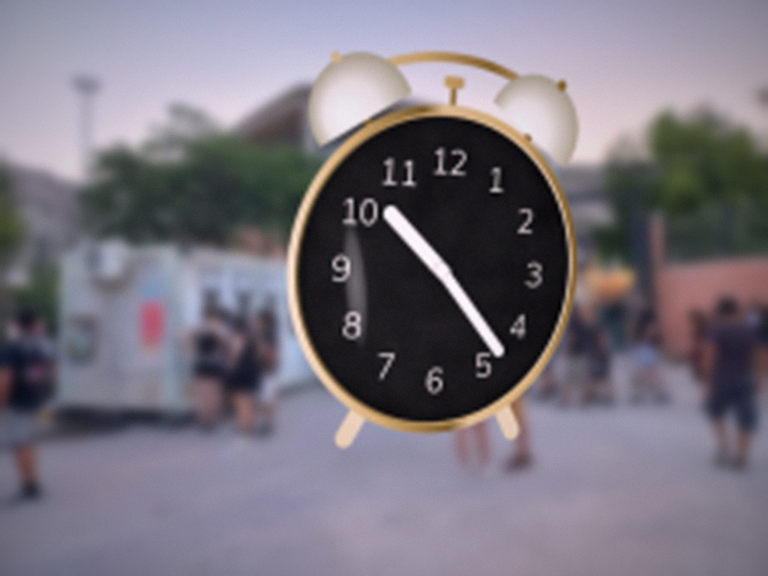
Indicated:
h=10 m=23
